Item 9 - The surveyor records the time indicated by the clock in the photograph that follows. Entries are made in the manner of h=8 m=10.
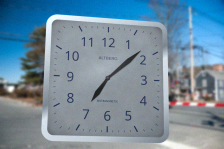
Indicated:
h=7 m=8
